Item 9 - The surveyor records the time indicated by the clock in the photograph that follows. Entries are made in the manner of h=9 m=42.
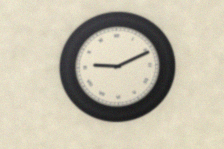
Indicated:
h=9 m=11
